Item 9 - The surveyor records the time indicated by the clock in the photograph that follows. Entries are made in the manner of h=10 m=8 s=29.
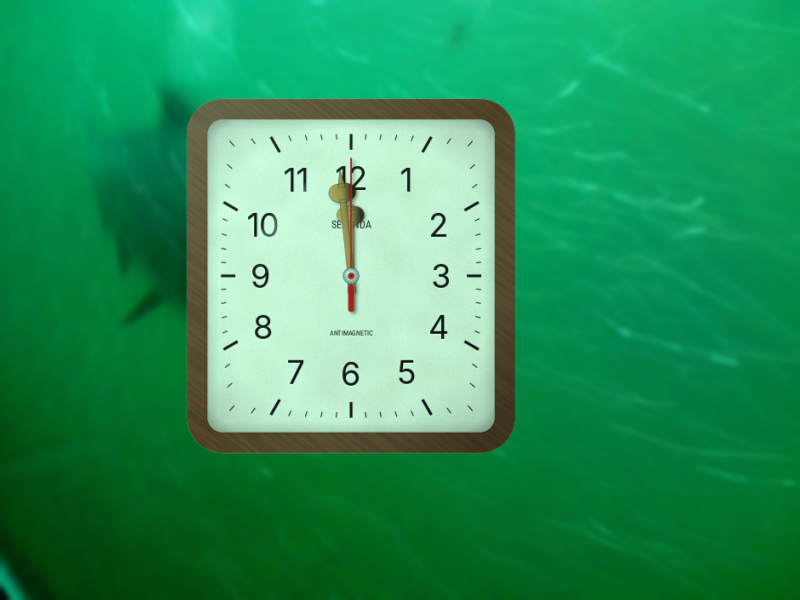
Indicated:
h=11 m=59 s=0
